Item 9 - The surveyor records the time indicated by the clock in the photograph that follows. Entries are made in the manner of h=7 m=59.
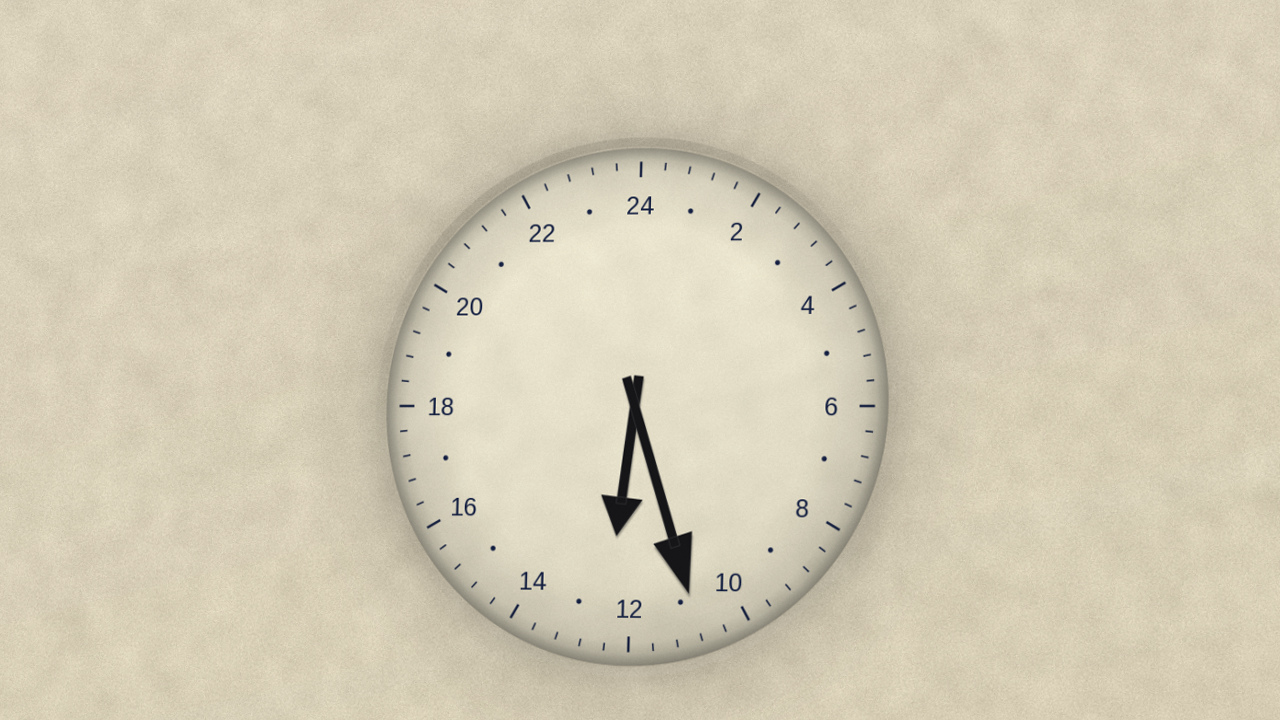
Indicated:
h=12 m=27
